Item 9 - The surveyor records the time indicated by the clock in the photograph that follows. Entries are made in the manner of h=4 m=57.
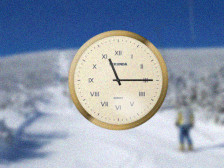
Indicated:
h=11 m=15
